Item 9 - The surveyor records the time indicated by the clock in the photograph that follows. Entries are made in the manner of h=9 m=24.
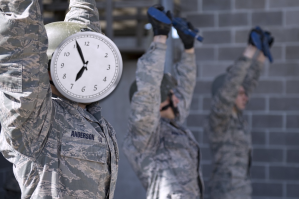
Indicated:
h=6 m=56
